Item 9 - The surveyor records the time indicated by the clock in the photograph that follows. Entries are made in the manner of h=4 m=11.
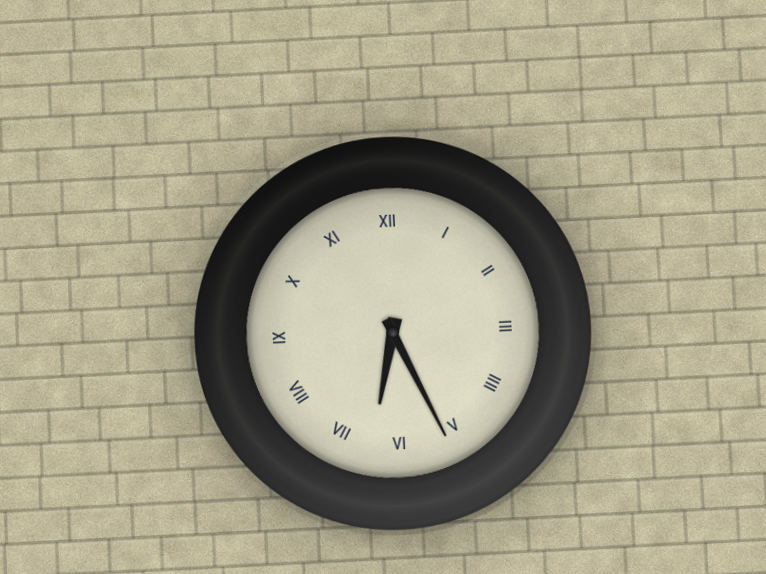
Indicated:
h=6 m=26
